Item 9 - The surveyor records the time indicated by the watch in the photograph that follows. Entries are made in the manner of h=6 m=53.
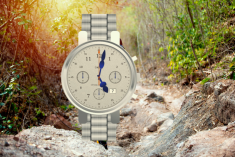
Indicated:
h=5 m=2
